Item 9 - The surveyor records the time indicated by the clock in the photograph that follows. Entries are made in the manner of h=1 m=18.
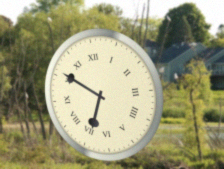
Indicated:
h=6 m=51
